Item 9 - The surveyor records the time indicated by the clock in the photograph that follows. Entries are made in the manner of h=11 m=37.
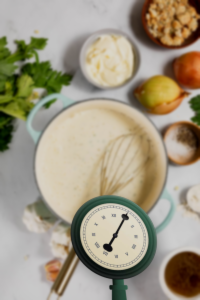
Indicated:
h=7 m=5
